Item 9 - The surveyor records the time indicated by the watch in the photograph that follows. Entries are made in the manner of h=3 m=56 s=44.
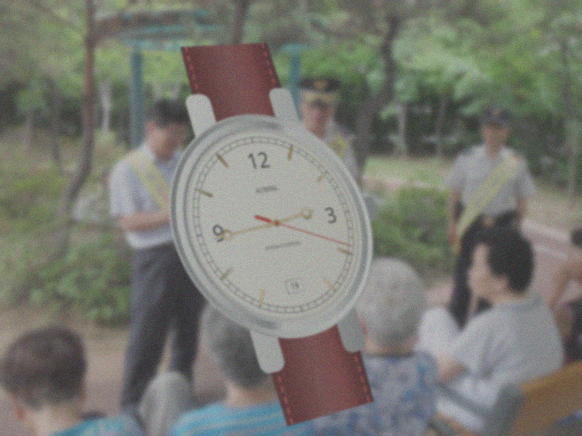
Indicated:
h=2 m=44 s=19
